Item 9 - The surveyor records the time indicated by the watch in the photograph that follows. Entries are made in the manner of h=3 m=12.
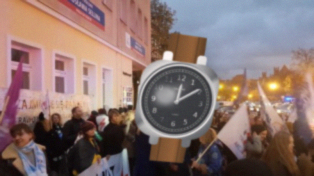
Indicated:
h=12 m=9
